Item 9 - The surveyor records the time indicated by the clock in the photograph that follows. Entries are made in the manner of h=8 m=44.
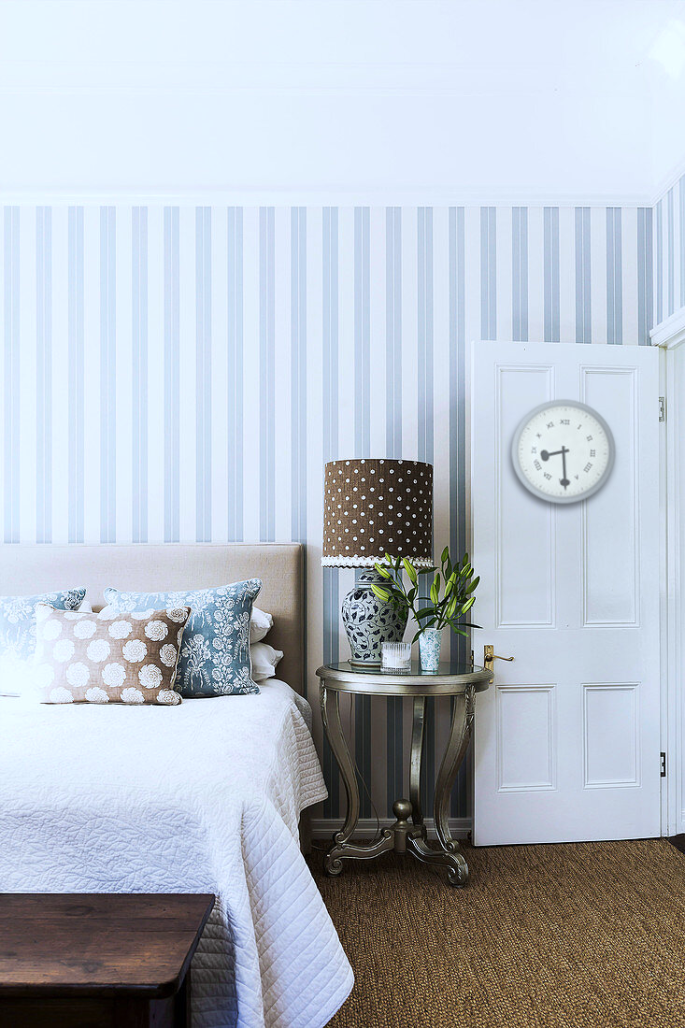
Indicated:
h=8 m=29
